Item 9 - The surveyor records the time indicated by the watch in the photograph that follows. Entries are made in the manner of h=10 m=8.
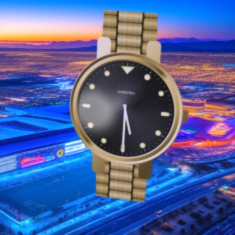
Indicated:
h=5 m=30
